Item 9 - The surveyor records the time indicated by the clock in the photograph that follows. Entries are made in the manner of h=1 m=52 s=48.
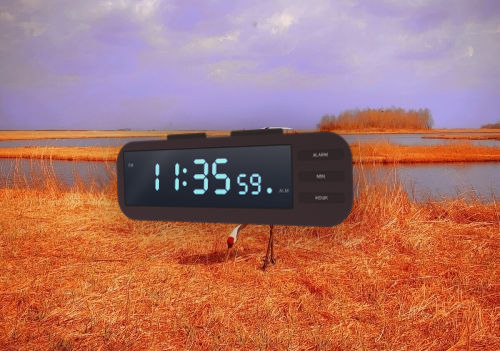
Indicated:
h=11 m=35 s=59
